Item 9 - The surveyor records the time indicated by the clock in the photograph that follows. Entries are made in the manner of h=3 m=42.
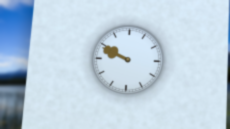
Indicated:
h=9 m=49
